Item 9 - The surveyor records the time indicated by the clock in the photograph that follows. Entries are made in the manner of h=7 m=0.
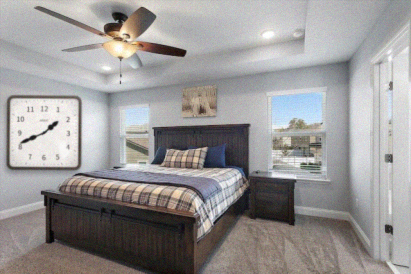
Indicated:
h=1 m=41
